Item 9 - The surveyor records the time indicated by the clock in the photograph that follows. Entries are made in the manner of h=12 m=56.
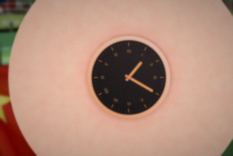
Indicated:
h=1 m=20
